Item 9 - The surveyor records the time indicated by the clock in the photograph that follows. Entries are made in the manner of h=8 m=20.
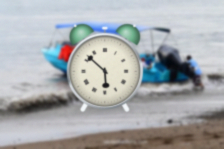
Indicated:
h=5 m=52
